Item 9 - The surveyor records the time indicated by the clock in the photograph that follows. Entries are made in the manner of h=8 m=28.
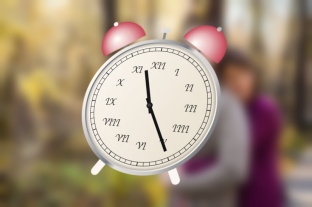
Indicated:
h=11 m=25
